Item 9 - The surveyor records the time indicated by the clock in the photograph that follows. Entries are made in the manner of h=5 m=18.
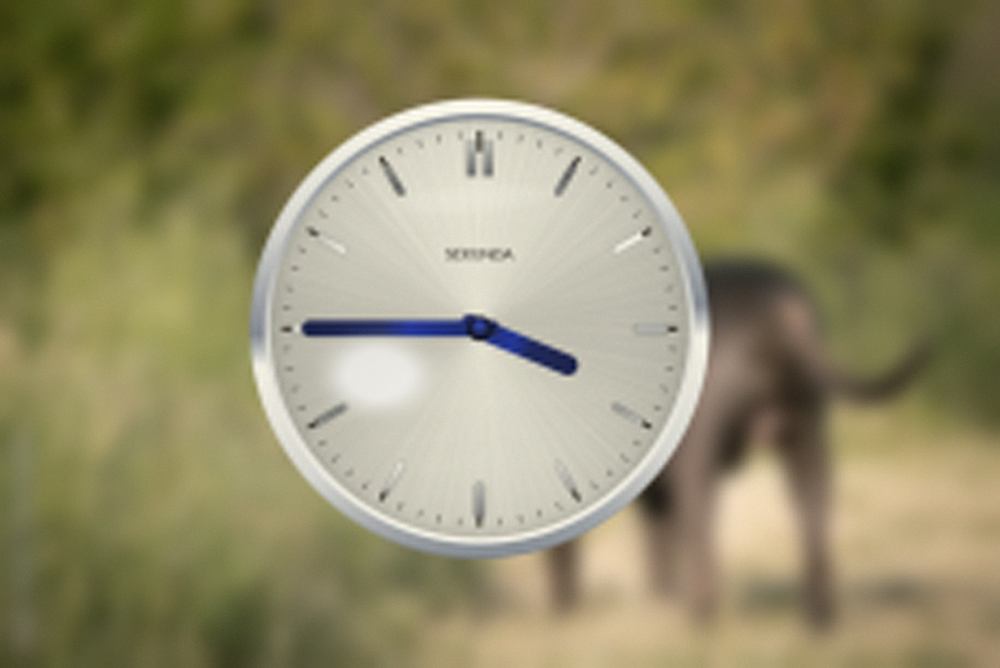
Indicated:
h=3 m=45
